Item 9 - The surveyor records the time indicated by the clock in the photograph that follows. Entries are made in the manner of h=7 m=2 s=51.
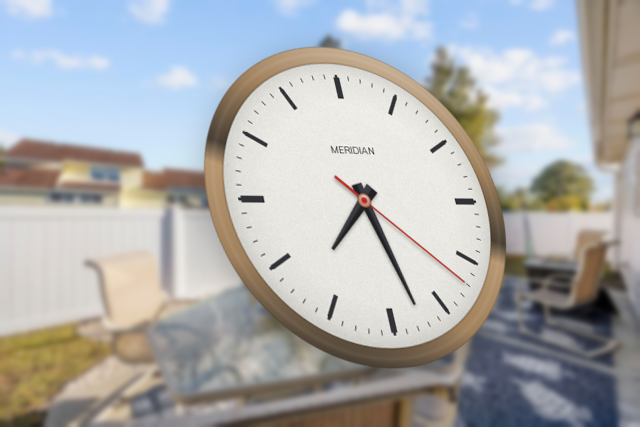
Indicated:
h=7 m=27 s=22
